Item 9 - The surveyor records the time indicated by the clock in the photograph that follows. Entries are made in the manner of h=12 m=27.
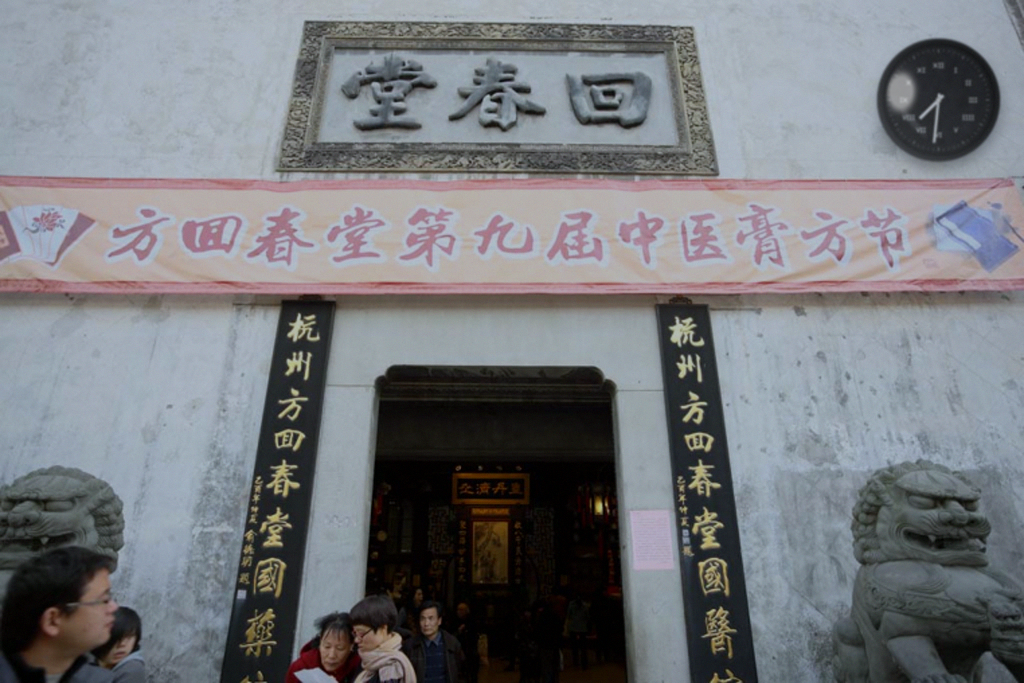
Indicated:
h=7 m=31
